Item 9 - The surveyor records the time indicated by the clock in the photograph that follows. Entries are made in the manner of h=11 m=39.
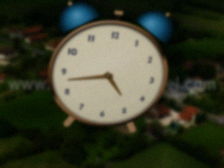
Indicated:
h=4 m=43
